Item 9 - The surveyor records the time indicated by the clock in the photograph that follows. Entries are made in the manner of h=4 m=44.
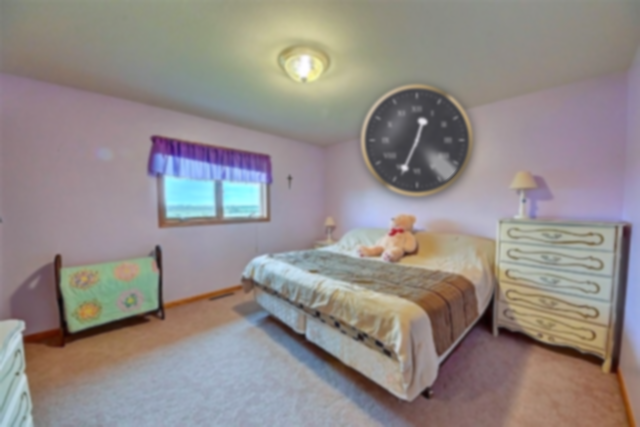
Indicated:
h=12 m=34
